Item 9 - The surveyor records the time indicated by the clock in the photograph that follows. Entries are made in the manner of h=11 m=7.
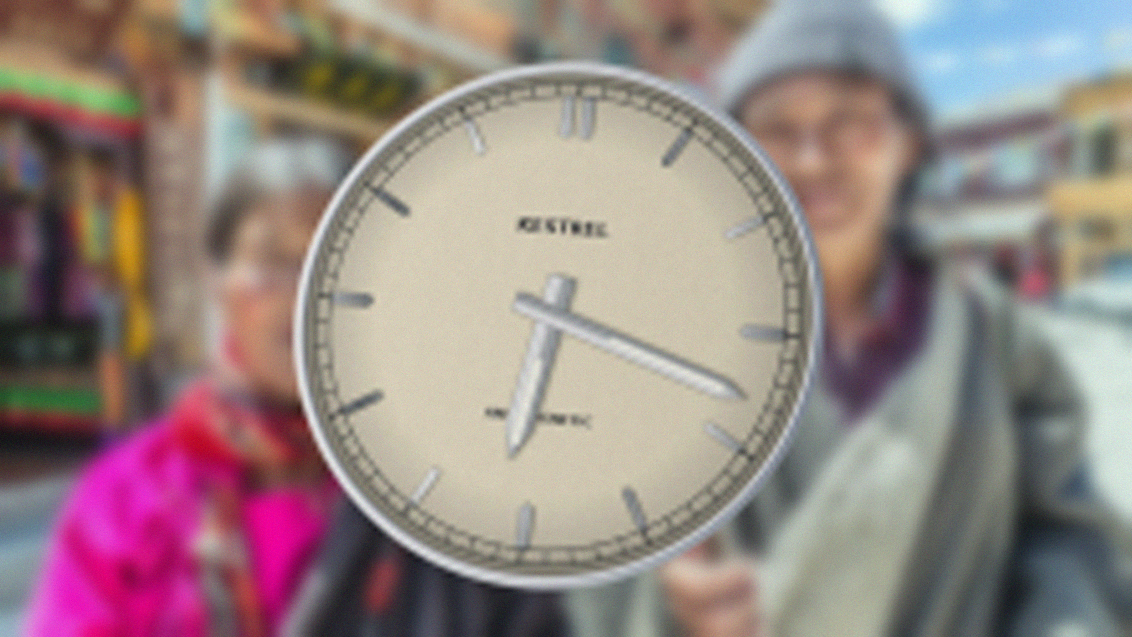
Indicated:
h=6 m=18
